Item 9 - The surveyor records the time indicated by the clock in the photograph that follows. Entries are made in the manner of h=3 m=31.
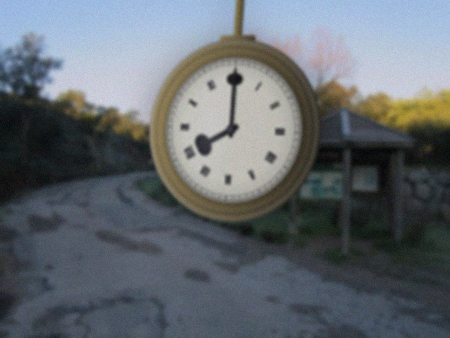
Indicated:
h=8 m=0
